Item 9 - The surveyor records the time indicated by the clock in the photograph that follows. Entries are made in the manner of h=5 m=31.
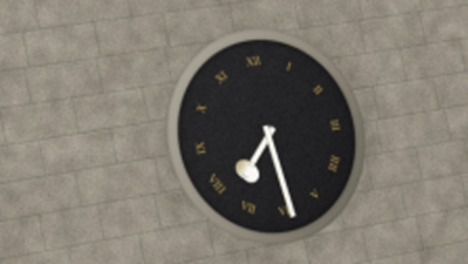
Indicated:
h=7 m=29
